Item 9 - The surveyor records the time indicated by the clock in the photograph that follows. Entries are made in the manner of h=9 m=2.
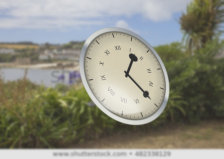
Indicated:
h=1 m=25
